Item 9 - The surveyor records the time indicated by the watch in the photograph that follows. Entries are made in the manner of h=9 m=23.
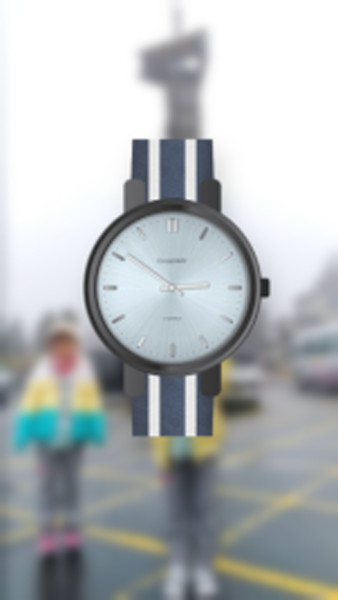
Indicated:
h=2 m=51
